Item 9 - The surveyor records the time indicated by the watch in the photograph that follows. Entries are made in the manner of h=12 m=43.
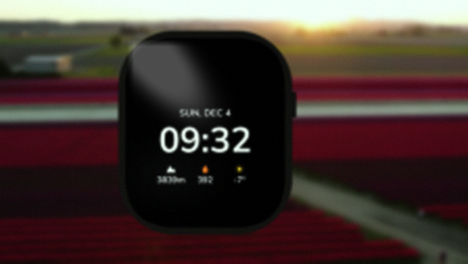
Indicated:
h=9 m=32
